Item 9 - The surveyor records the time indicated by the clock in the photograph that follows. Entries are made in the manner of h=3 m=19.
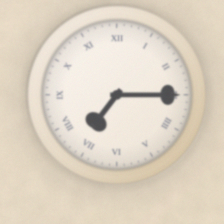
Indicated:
h=7 m=15
